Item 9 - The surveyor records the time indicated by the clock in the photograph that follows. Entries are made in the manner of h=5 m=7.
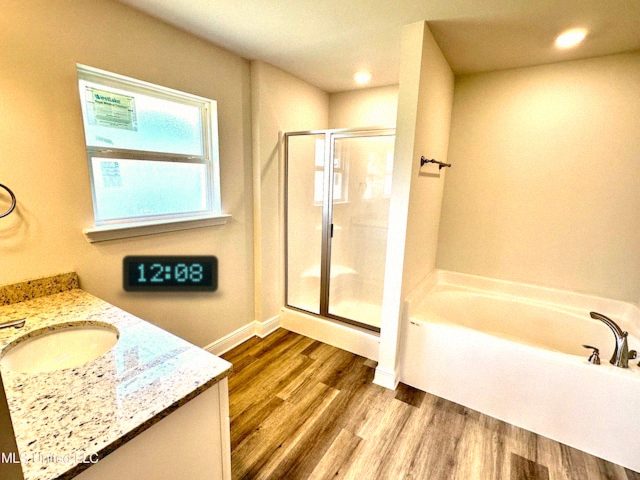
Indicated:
h=12 m=8
